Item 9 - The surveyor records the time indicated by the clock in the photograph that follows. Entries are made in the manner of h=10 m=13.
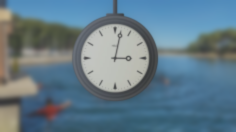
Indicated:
h=3 m=2
